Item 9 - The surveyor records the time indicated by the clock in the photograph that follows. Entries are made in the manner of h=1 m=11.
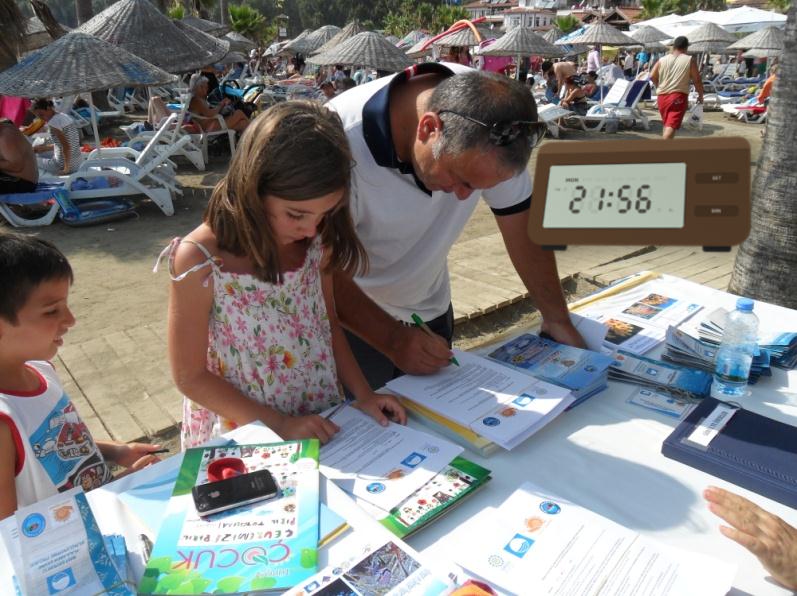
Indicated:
h=21 m=56
